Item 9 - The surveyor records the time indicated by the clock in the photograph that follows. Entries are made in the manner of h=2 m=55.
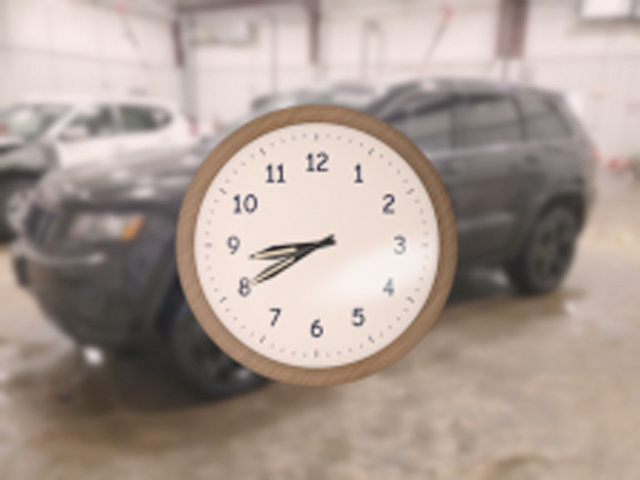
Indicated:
h=8 m=40
